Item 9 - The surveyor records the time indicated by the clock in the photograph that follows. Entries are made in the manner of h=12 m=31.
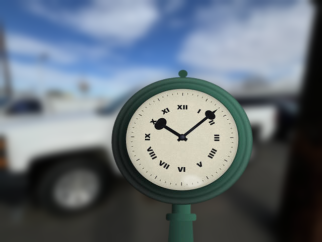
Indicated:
h=10 m=8
